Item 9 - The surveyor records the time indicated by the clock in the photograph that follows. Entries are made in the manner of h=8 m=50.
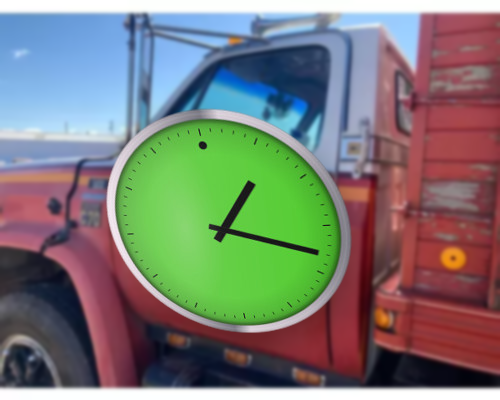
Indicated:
h=1 m=18
